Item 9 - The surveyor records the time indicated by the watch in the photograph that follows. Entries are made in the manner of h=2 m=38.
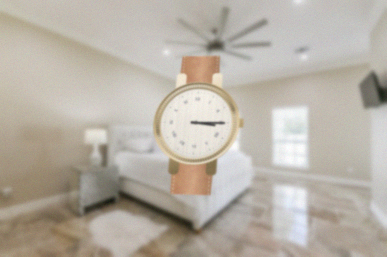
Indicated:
h=3 m=15
